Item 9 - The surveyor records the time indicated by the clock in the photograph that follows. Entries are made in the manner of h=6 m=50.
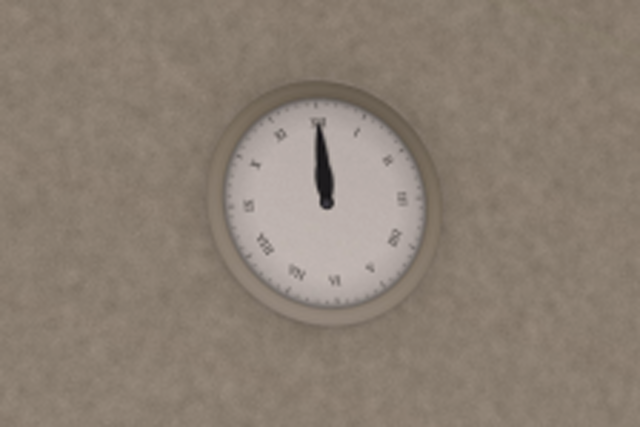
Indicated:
h=12 m=0
